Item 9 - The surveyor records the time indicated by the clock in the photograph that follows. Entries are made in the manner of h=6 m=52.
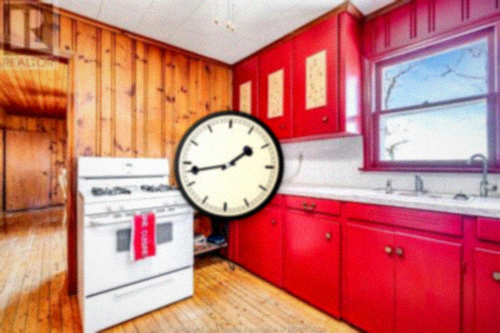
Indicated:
h=1 m=43
